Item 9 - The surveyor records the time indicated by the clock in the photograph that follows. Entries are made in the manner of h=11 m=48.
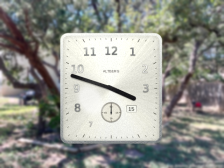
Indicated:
h=3 m=48
